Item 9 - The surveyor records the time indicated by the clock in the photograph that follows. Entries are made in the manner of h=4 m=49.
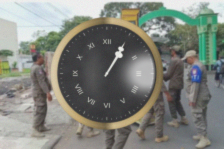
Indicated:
h=1 m=5
